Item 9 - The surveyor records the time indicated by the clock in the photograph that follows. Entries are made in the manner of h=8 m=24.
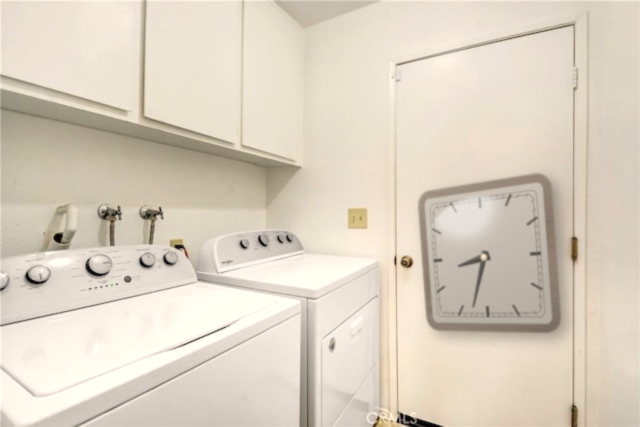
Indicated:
h=8 m=33
